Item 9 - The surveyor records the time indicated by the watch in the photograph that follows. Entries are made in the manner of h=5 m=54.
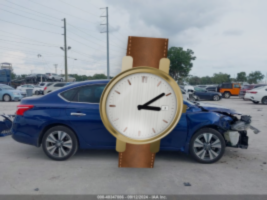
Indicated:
h=3 m=9
